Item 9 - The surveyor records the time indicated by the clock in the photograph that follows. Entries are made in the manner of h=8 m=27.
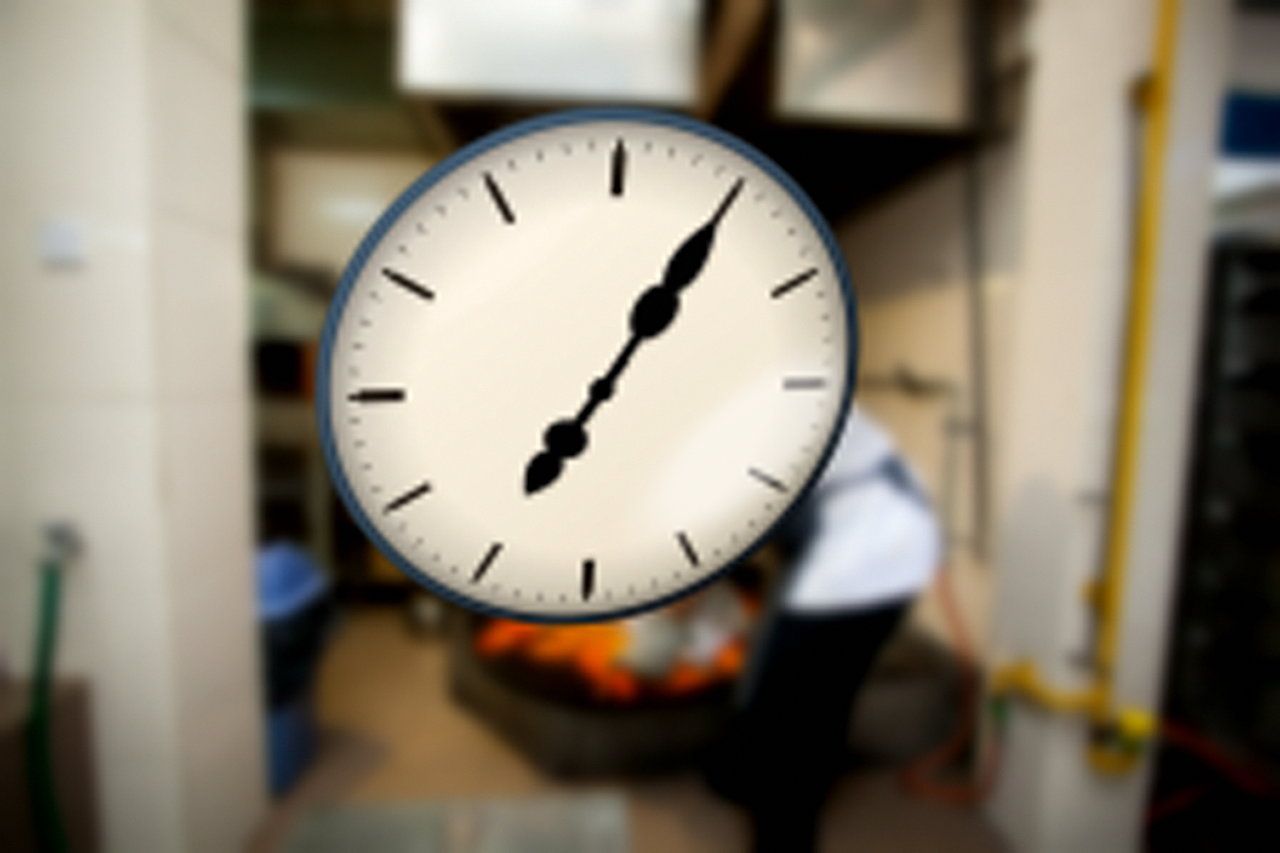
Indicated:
h=7 m=5
